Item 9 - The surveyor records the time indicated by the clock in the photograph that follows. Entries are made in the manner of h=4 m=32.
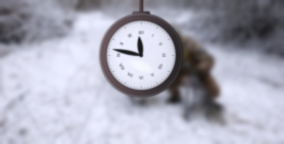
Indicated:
h=11 m=47
